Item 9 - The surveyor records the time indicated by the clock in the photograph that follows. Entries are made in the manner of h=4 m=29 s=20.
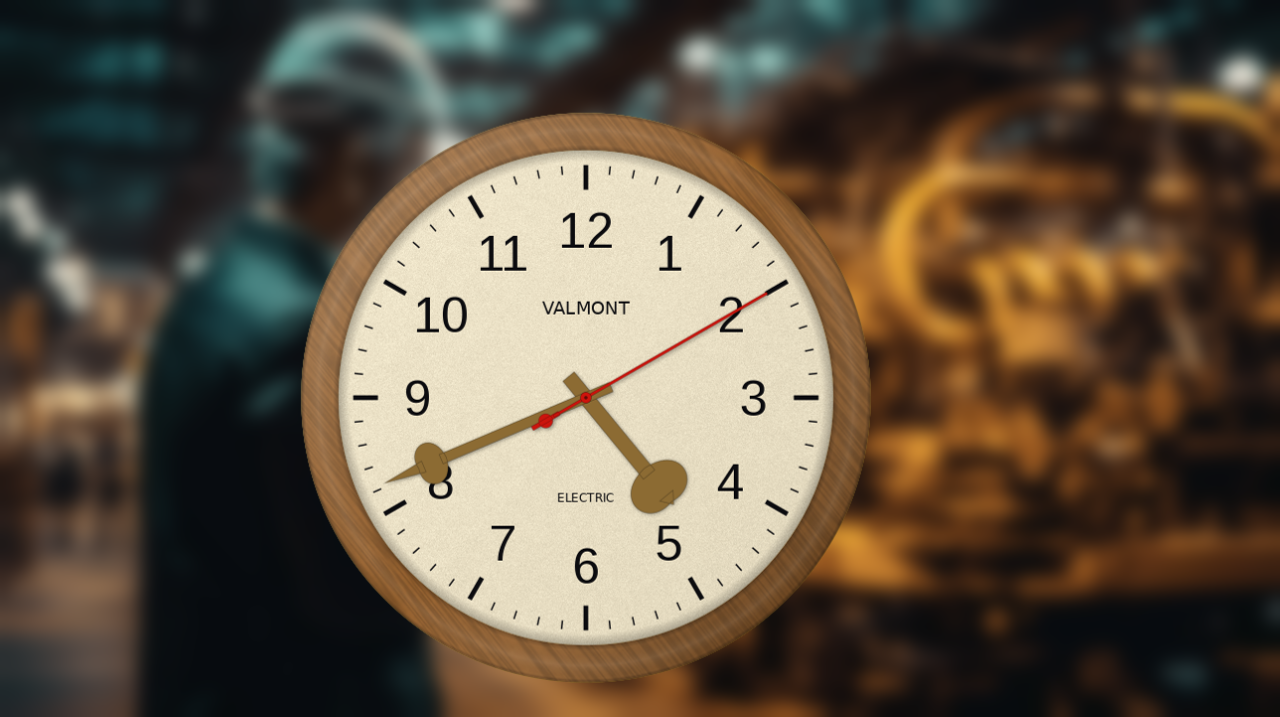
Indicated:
h=4 m=41 s=10
